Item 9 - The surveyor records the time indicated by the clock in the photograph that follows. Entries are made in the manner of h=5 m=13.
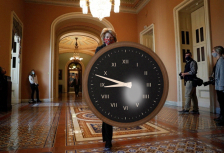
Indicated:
h=8 m=48
